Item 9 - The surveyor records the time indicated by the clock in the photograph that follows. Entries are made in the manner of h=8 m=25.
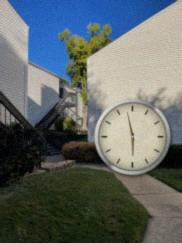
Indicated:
h=5 m=58
